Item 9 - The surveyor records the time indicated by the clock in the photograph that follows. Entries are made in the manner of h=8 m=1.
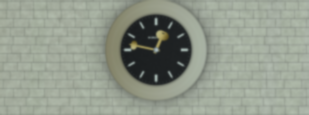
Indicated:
h=12 m=47
